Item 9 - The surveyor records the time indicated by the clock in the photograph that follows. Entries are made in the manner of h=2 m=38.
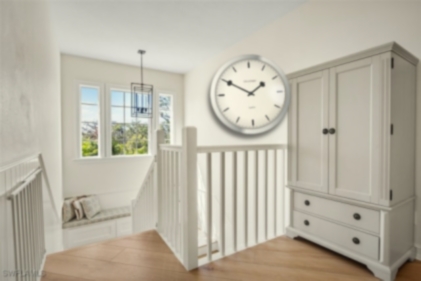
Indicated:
h=1 m=50
